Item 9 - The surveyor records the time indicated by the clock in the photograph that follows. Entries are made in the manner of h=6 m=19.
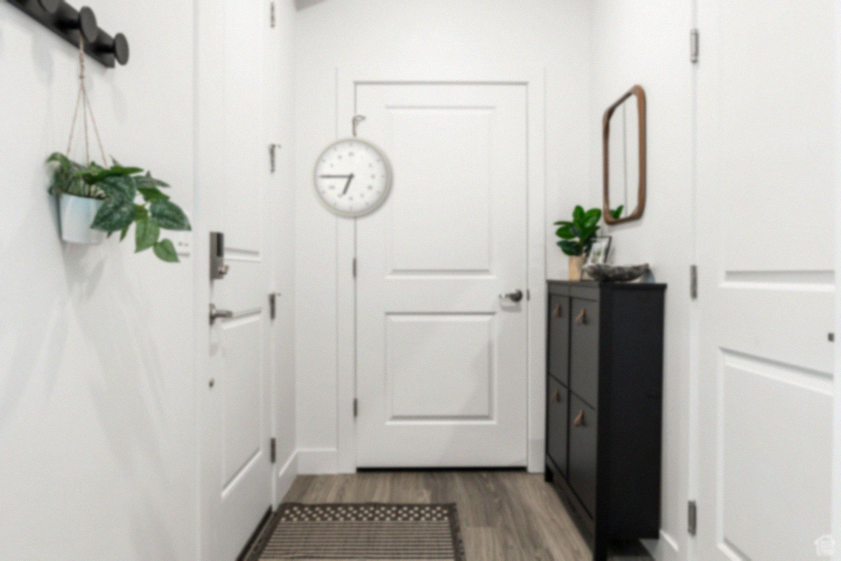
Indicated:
h=6 m=45
